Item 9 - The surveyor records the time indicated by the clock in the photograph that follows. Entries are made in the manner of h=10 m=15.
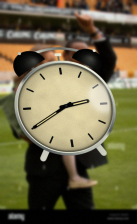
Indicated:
h=2 m=40
